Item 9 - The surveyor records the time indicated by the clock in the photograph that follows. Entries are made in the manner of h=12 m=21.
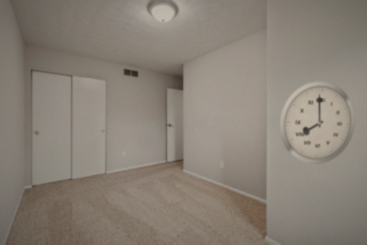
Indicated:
h=7 m=59
